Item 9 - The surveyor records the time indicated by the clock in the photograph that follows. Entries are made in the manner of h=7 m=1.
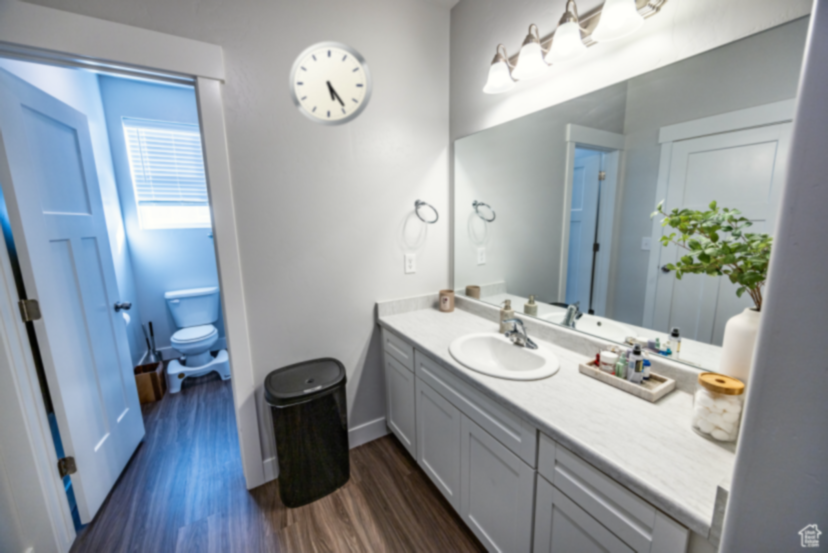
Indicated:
h=5 m=24
